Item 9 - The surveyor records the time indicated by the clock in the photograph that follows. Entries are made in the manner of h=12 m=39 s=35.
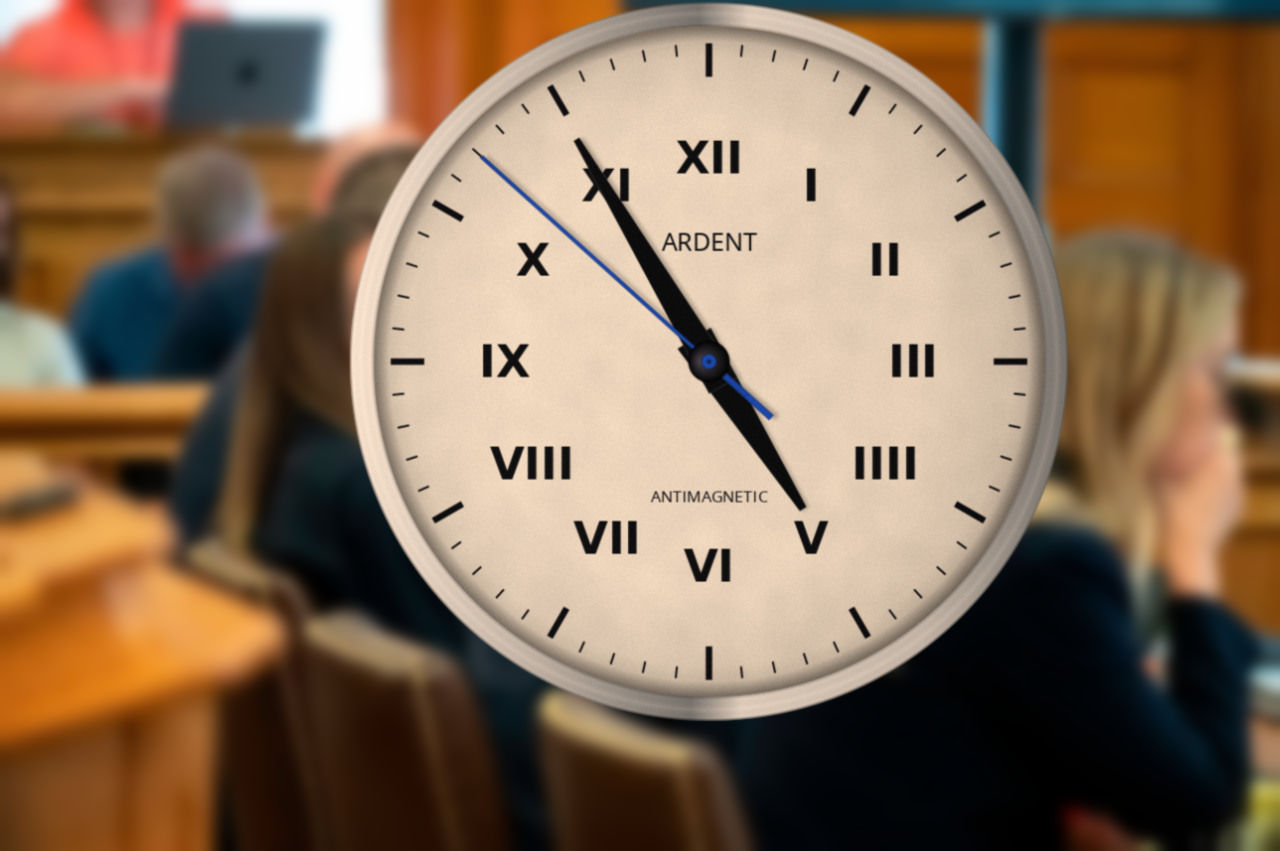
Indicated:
h=4 m=54 s=52
